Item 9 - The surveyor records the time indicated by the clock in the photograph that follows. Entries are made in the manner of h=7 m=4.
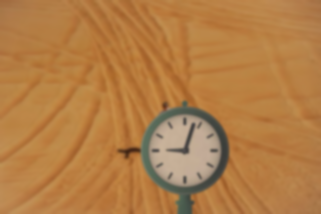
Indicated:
h=9 m=3
